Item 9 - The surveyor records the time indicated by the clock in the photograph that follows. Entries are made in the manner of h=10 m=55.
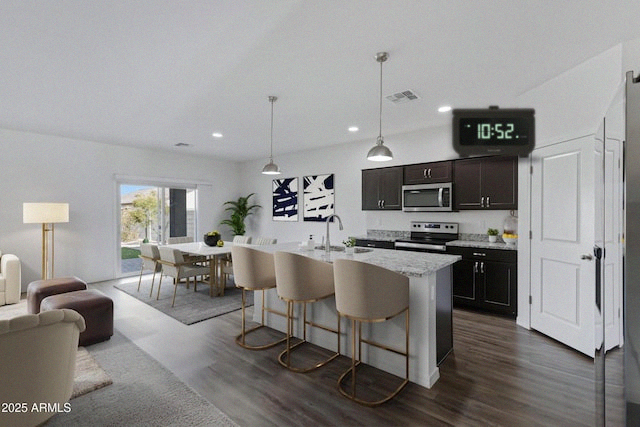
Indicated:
h=10 m=52
